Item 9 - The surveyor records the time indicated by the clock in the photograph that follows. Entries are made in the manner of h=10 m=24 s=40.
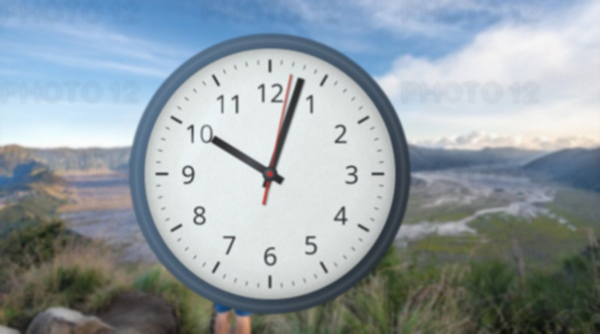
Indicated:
h=10 m=3 s=2
